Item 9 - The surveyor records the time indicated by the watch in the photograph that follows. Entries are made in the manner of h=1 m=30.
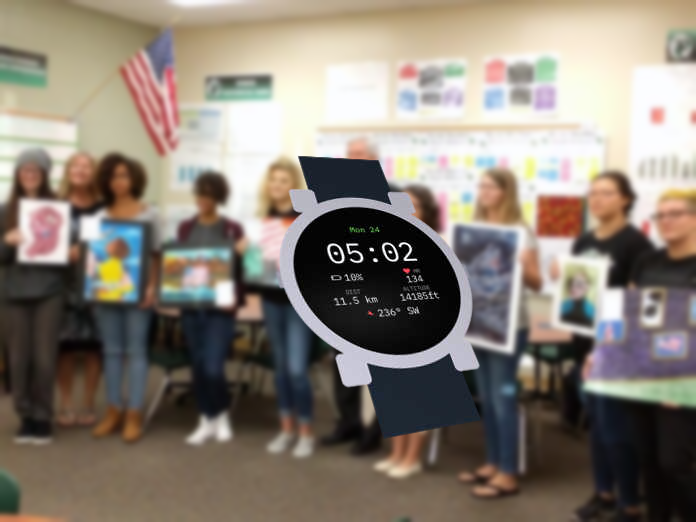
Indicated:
h=5 m=2
